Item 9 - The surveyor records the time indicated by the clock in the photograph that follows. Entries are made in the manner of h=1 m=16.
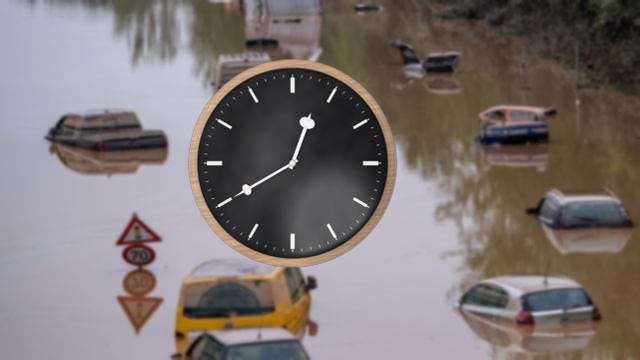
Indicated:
h=12 m=40
